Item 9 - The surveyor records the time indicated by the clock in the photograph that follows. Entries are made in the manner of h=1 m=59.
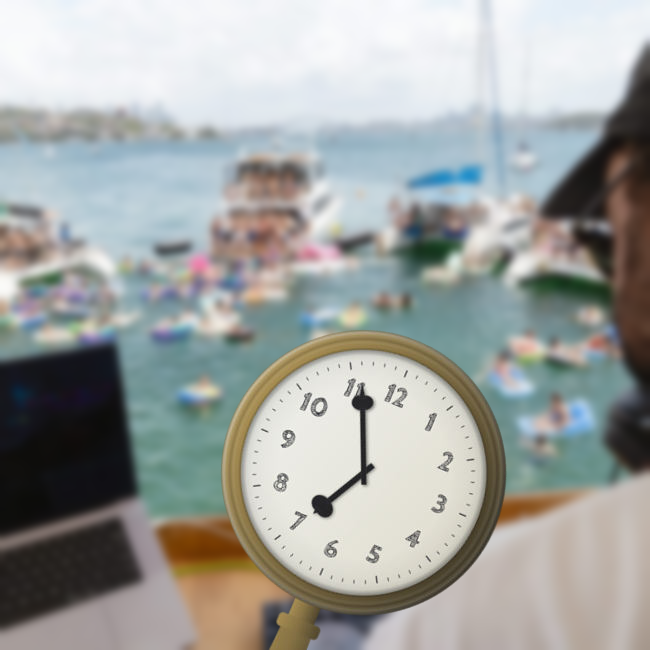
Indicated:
h=6 m=56
